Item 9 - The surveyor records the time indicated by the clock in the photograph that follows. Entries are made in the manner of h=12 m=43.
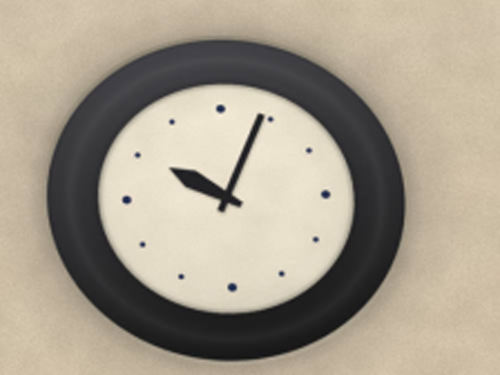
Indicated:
h=10 m=4
